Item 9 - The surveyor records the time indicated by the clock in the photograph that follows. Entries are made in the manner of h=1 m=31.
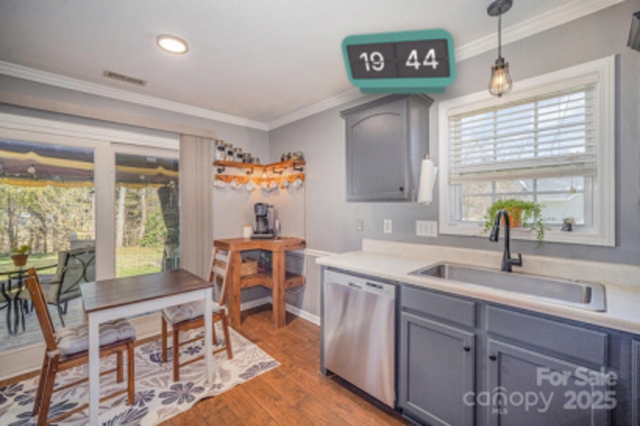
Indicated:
h=19 m=44
